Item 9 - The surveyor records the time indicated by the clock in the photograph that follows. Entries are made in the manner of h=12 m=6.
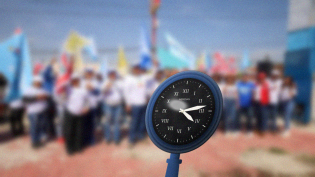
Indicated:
h=4 m=13
